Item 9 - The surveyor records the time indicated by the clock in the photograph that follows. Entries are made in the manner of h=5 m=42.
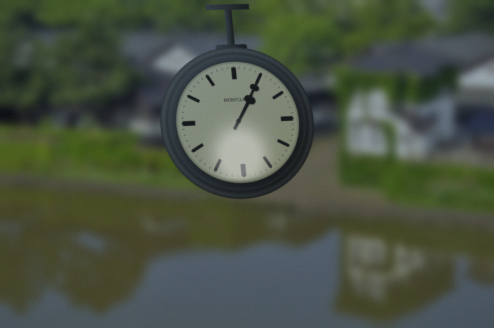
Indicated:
h=1 m=5
